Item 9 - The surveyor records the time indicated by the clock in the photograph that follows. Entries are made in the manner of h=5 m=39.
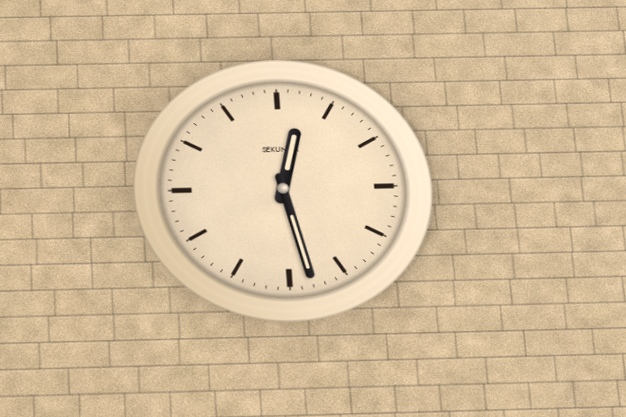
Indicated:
h=12 m=28
